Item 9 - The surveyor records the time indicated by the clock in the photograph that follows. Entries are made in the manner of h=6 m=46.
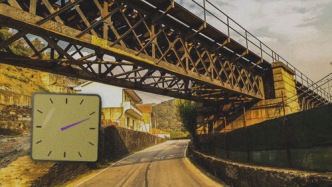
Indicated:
h=2 m=11
